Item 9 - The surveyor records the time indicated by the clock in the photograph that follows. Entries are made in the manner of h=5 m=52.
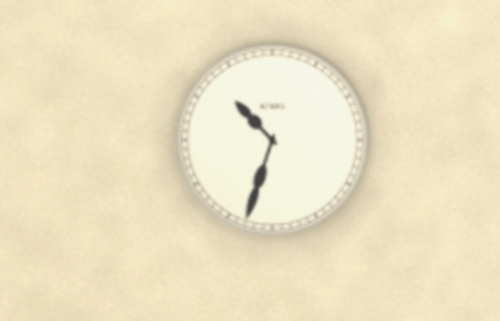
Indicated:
h=10 m=33
